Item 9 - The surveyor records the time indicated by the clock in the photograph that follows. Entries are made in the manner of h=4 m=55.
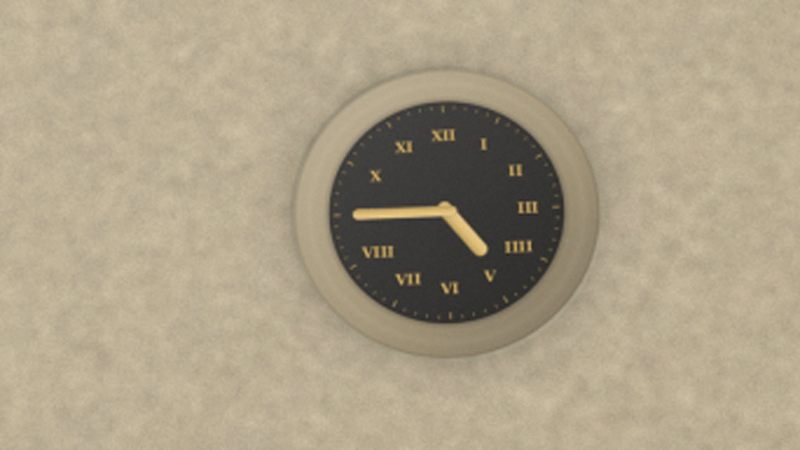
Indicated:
h=4 m=45
